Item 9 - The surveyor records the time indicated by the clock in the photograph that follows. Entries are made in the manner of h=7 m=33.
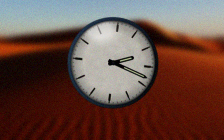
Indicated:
h=2 m=18
